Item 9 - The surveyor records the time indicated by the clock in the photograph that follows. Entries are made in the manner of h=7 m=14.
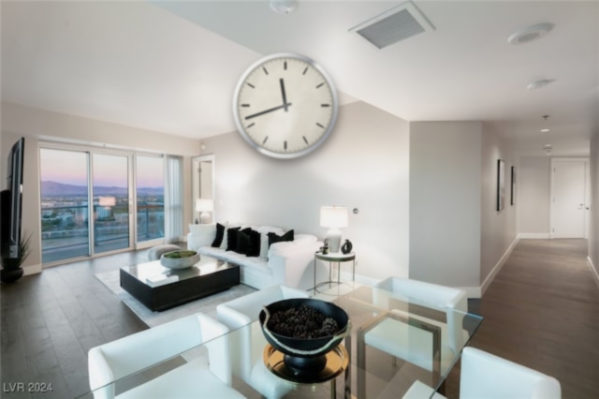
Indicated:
h=11 m=42
